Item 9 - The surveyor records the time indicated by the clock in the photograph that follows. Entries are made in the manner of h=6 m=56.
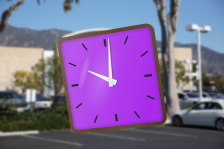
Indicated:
h=10 m=1
